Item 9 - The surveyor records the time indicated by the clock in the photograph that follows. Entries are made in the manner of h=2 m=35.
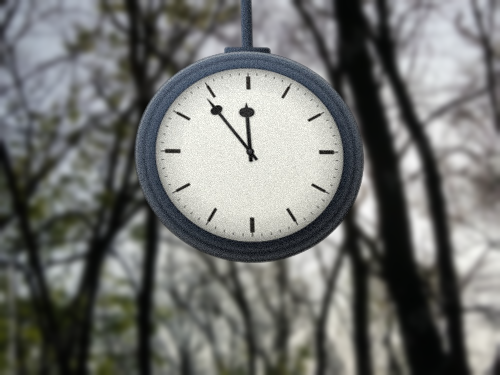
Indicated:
h=11 m=54
